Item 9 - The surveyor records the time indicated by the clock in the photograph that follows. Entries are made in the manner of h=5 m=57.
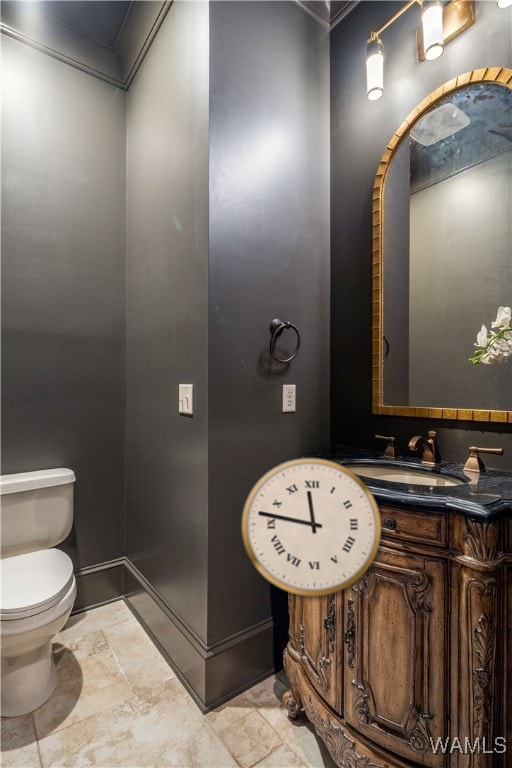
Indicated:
h=11 m=47
